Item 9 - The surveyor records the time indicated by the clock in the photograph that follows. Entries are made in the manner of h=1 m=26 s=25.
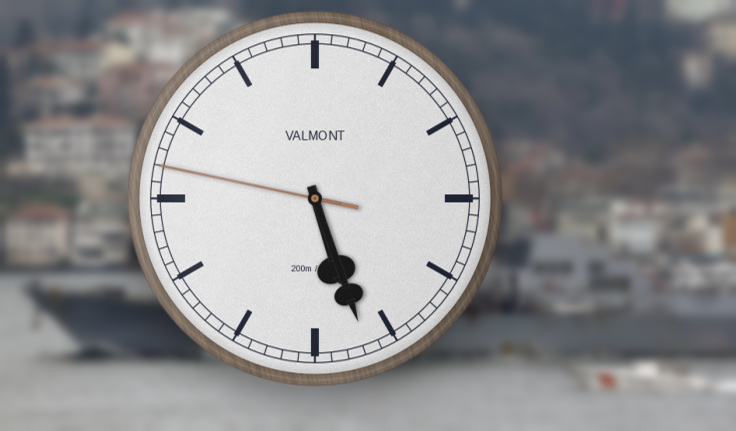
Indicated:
h=5 m=26 s=47
